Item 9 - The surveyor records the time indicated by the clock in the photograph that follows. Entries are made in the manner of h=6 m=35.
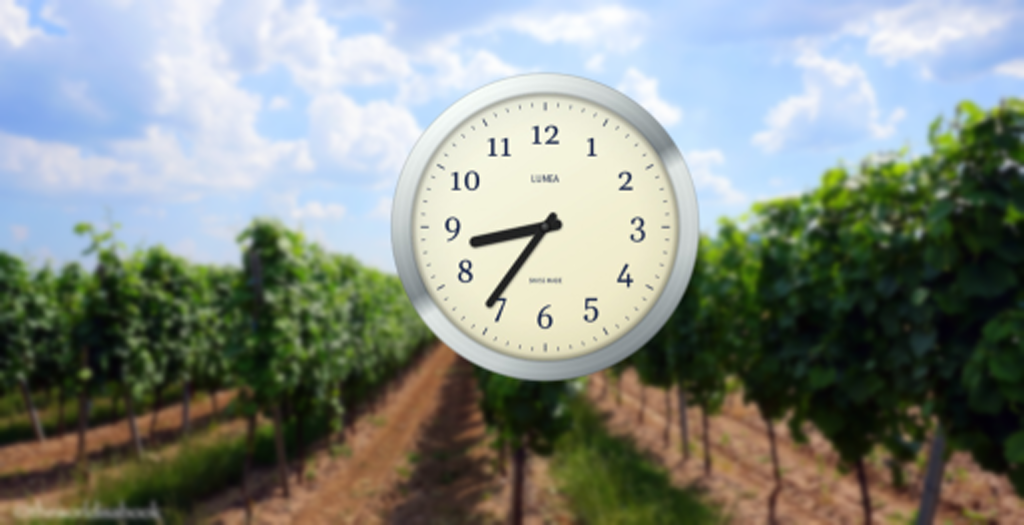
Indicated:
h=8 m=36
